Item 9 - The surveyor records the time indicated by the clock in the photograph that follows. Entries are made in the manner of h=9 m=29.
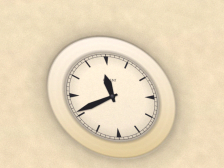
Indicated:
h=11 m=41
